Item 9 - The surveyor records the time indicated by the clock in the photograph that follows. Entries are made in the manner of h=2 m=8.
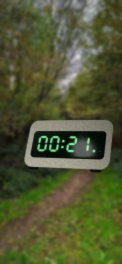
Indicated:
h=0 m=21
